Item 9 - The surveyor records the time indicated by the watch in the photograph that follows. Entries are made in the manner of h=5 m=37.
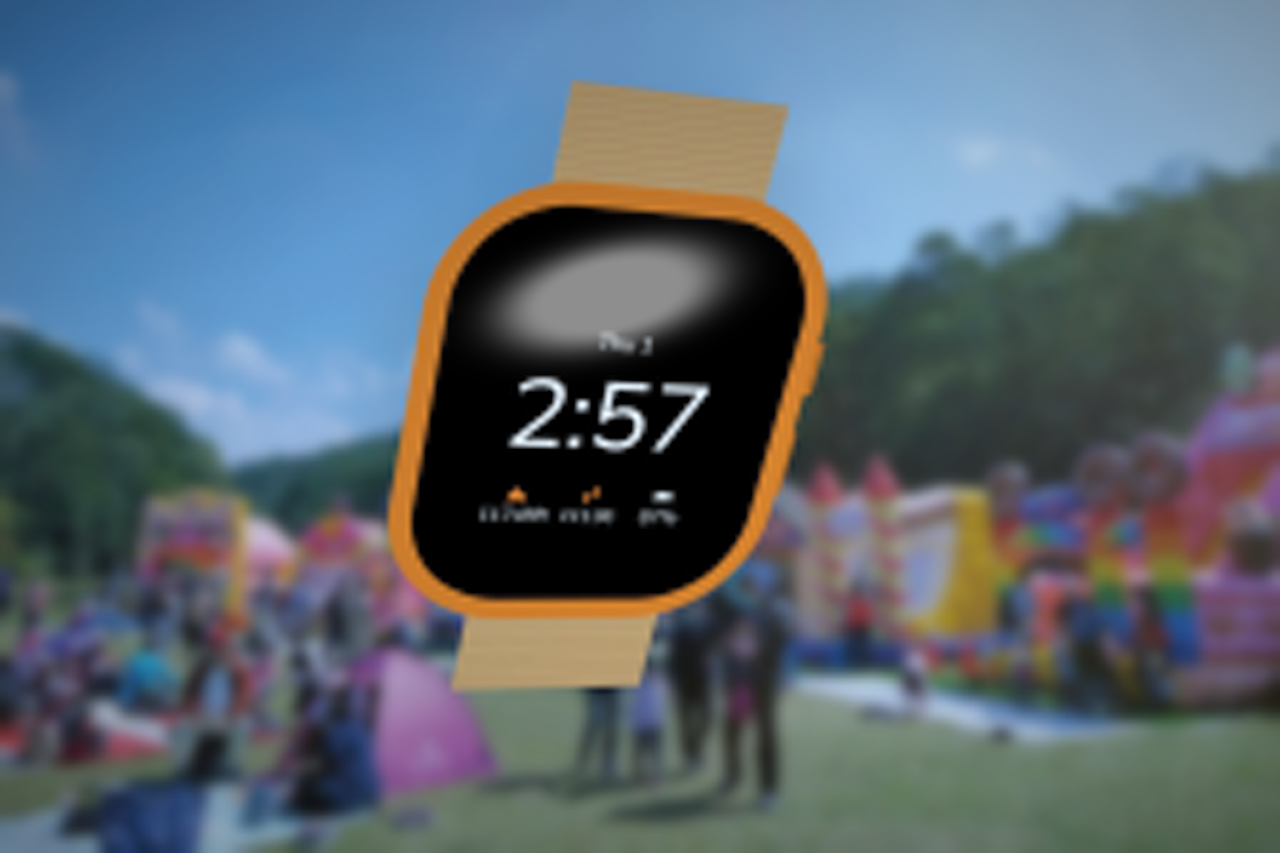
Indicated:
h=2 m=57
